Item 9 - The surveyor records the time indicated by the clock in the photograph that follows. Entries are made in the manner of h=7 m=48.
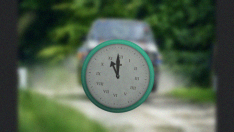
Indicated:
h=10 m=59
